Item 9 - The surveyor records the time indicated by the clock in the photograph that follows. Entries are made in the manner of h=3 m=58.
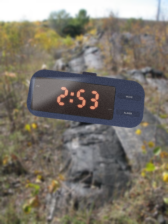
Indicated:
h=2 m=53
